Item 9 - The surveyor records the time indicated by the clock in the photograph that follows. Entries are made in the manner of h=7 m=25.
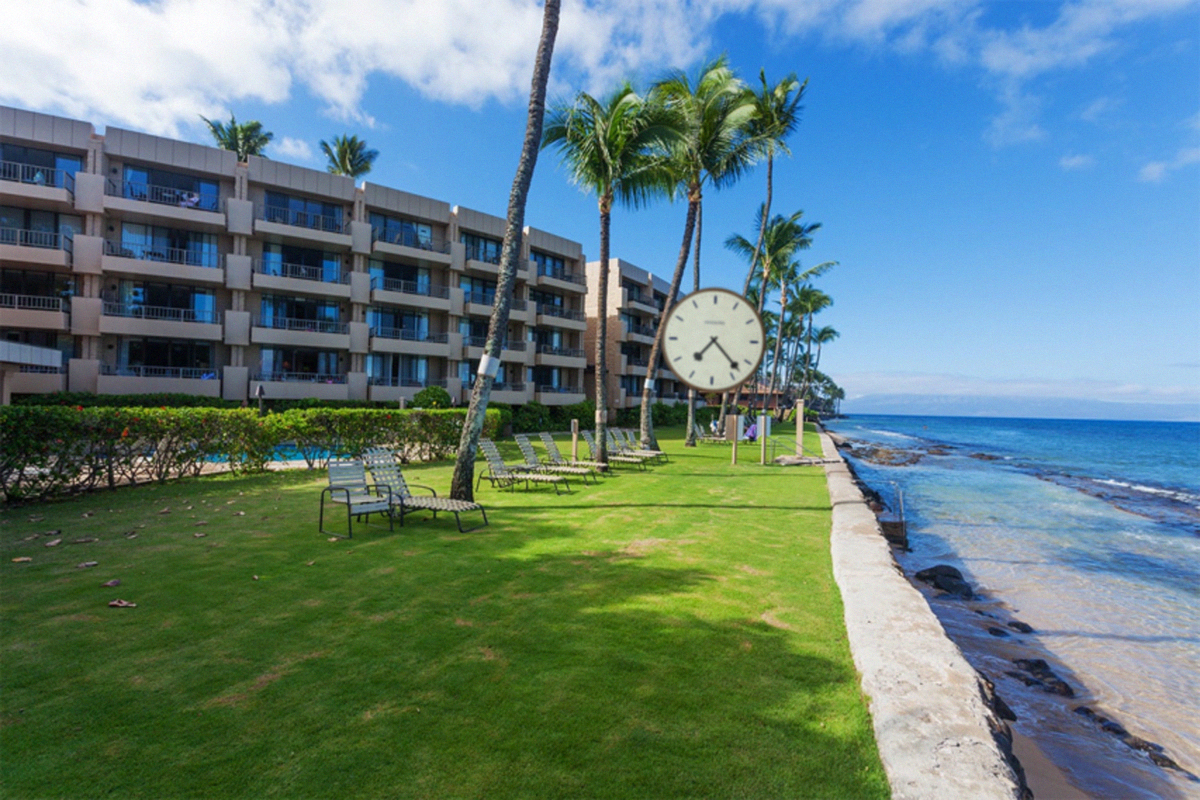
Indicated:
h=7 m=23
